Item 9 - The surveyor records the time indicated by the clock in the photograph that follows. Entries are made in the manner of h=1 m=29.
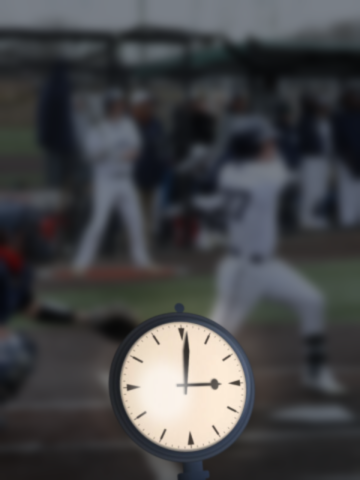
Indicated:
h=3 m=1
